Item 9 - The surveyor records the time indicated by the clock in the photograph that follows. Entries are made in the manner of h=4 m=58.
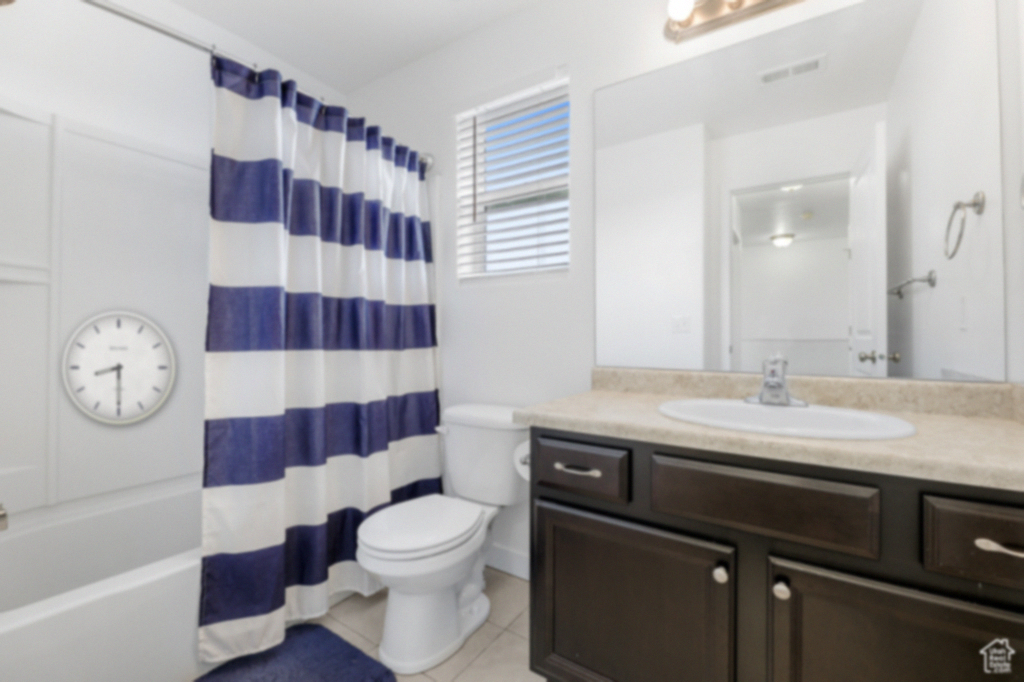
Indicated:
h=8 m=30
